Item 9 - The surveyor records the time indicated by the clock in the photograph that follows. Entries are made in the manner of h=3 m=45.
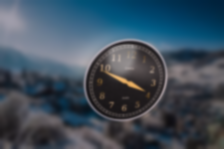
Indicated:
h=3 m=49
